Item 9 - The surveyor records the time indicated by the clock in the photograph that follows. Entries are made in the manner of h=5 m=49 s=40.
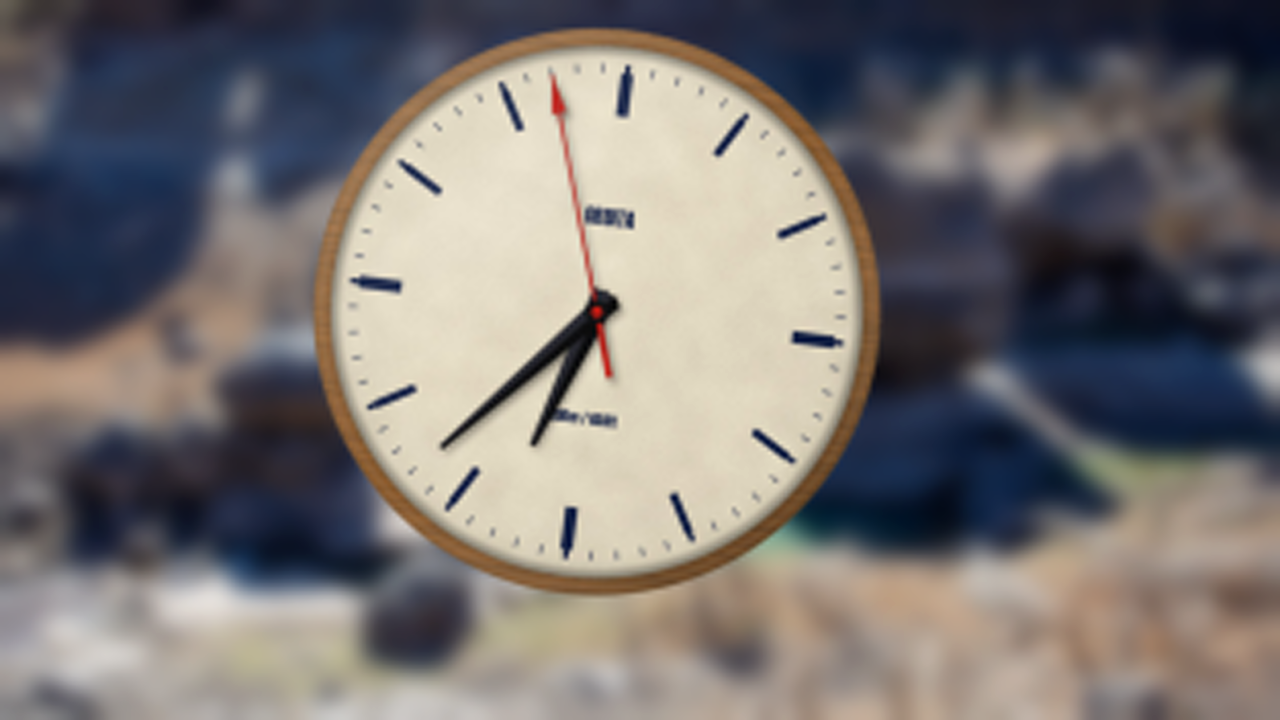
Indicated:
h=6 m=36 s=57
